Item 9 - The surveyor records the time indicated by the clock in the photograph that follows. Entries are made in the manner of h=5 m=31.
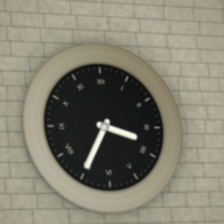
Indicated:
h=3 m=35
